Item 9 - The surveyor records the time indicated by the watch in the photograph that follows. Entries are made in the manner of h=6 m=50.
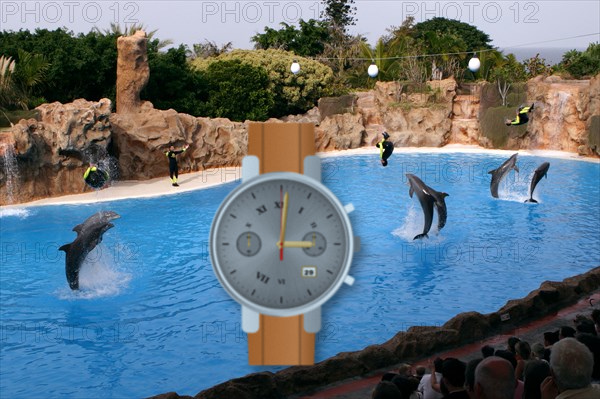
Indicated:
h=3 m=1
